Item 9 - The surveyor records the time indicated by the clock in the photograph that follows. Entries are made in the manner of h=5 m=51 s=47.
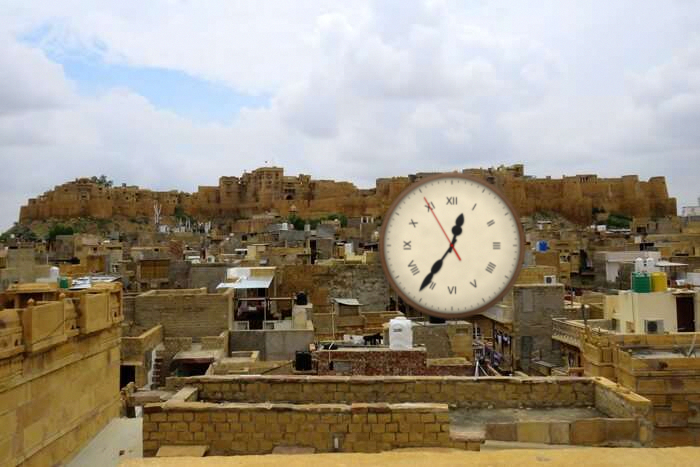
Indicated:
h=12 m=35 s=55
